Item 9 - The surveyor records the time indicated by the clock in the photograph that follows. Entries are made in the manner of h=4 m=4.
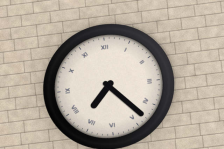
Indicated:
h=7 m=23
